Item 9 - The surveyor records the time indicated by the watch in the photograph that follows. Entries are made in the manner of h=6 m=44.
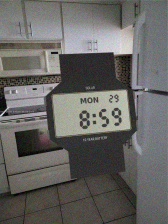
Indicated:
h=8 m=59
